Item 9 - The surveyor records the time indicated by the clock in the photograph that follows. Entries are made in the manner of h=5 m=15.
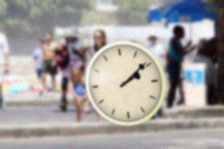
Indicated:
h=2 m=9
